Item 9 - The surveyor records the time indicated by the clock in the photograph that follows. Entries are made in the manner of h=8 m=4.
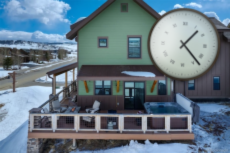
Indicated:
h=1 m=23
